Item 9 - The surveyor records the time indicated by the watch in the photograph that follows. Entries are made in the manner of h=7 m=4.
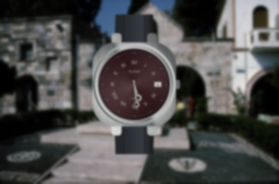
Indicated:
h=5 m=29
